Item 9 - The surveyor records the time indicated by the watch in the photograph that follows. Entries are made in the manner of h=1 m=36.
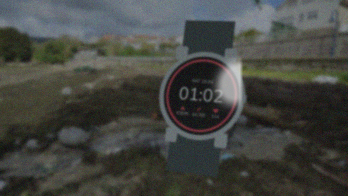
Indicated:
h=1 m=2
